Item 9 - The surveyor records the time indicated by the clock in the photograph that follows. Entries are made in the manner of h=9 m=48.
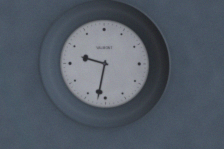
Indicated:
h=9 m=32
